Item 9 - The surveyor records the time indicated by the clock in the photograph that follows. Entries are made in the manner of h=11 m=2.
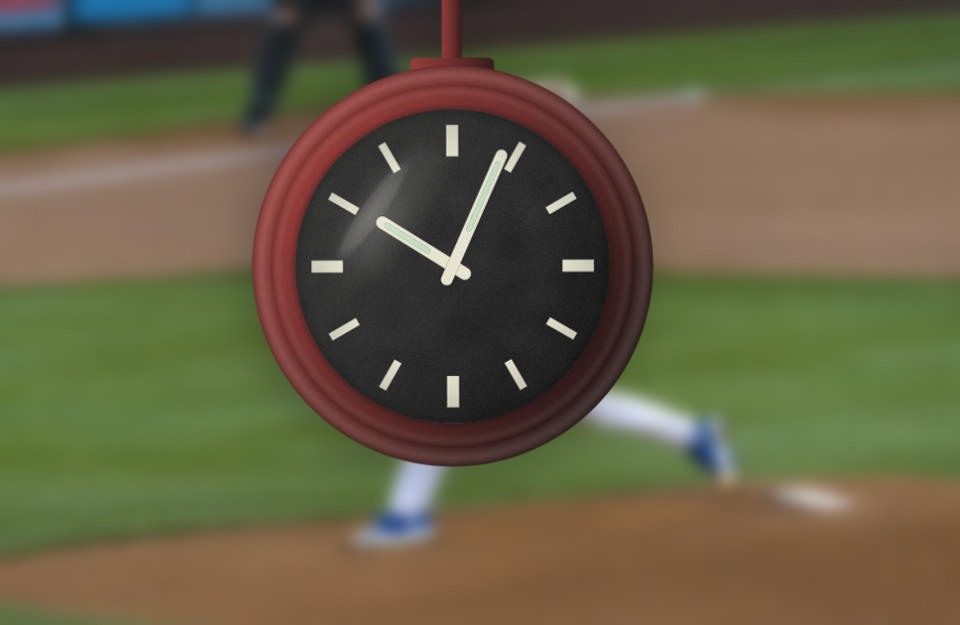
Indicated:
h=10 m=4
